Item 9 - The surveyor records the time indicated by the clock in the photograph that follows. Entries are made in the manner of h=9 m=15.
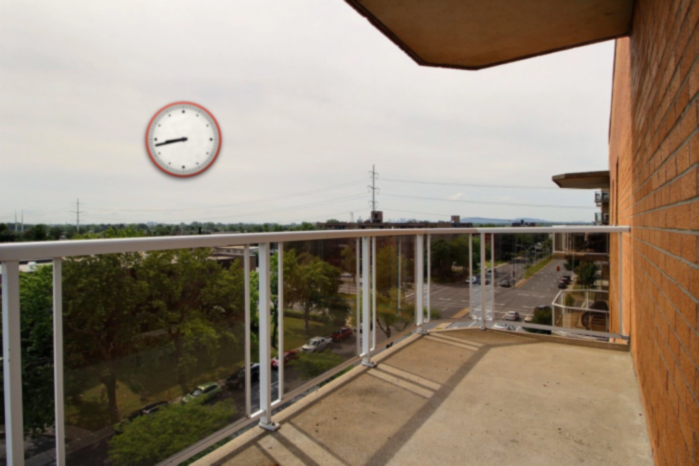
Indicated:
h=8 m=43
